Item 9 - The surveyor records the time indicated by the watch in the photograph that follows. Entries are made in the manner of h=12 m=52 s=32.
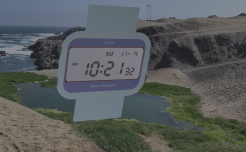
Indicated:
h=10 m=21 s=32
